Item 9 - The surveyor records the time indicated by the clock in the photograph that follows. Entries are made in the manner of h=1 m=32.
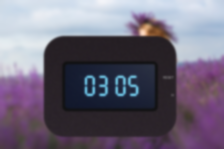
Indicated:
h=3 m=5
